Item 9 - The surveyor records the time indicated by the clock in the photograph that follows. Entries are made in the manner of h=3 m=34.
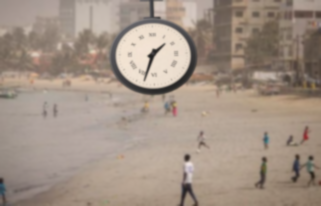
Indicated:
h=1 m=33
